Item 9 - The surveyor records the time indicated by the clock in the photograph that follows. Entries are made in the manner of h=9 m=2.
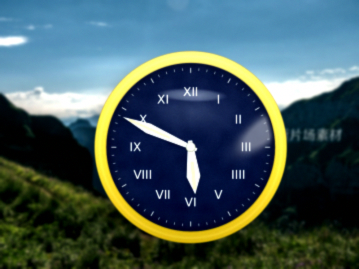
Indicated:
h=5 m=49
